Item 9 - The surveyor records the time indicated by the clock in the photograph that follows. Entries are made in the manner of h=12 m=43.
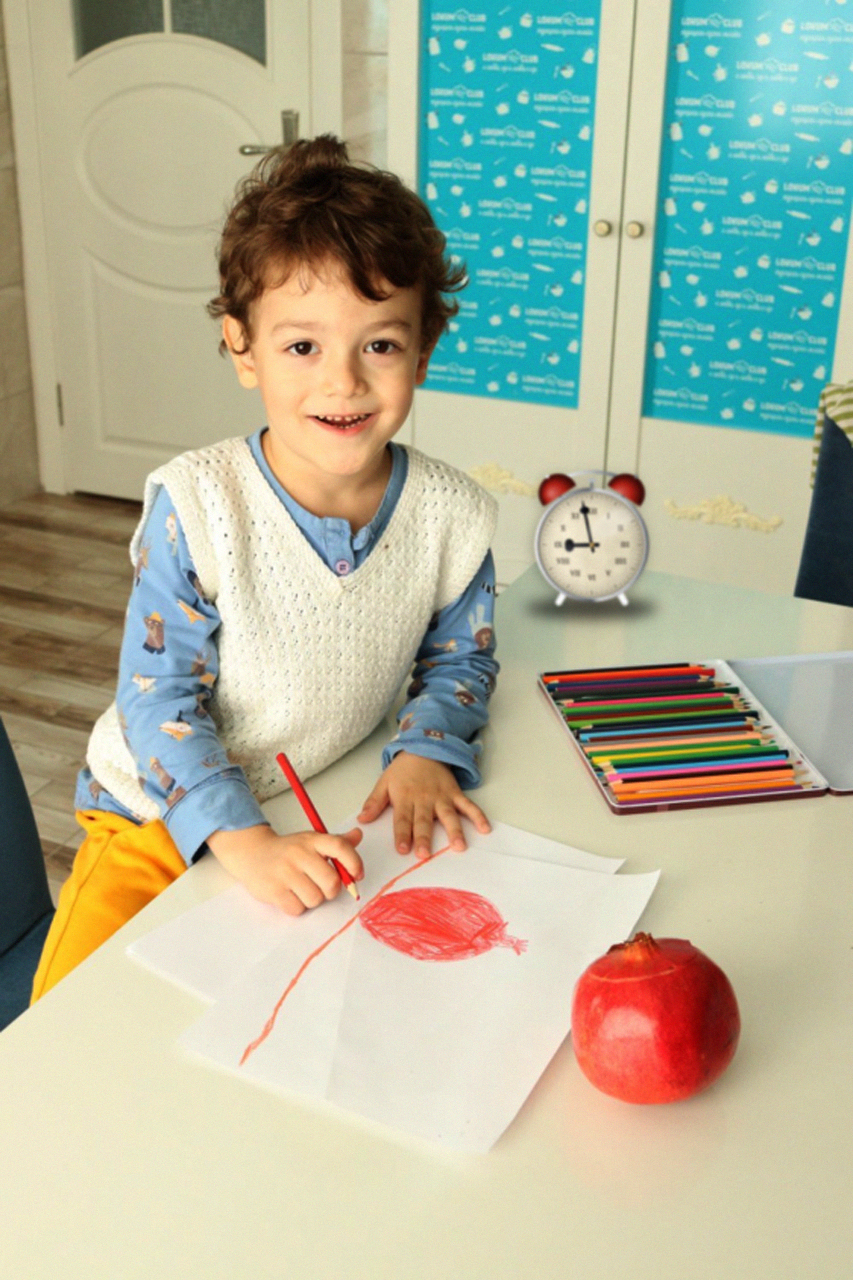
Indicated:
h=8 m=58
